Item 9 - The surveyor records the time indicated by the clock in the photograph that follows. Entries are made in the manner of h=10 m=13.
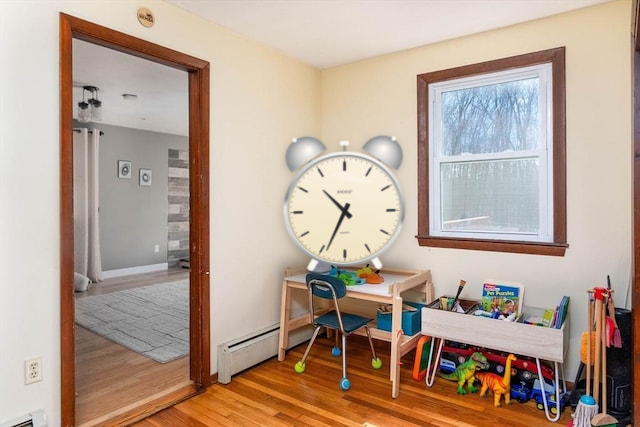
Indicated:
h=10 m=34
